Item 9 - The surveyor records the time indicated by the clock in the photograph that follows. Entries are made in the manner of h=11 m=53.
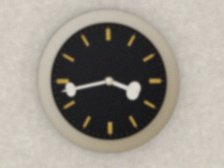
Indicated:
h=3 m=43
